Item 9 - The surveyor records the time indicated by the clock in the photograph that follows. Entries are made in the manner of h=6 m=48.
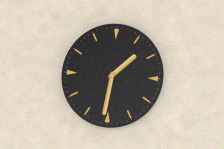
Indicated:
h=1 m=31
